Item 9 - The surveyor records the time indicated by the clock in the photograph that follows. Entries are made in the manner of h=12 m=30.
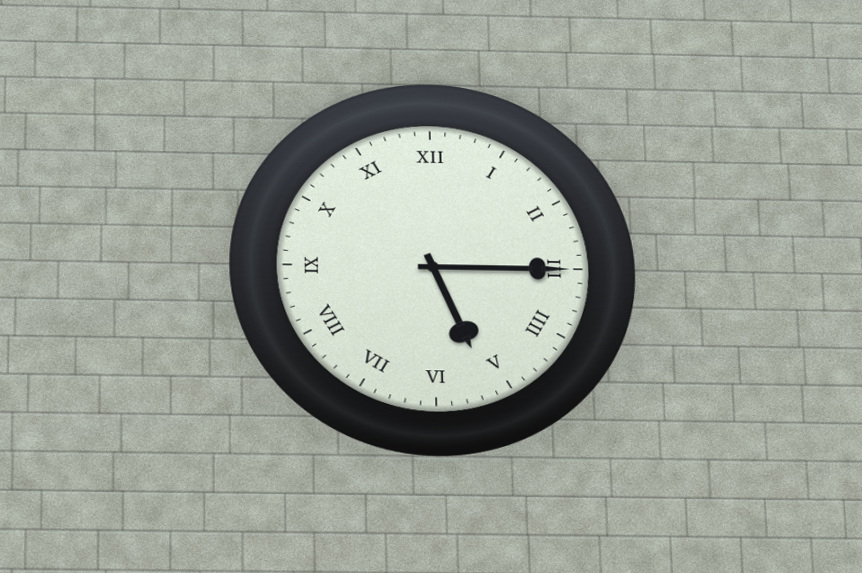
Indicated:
h=5 m=15
